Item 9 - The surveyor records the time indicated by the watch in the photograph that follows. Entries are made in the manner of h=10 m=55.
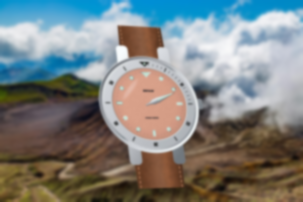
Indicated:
h=2 m=11
